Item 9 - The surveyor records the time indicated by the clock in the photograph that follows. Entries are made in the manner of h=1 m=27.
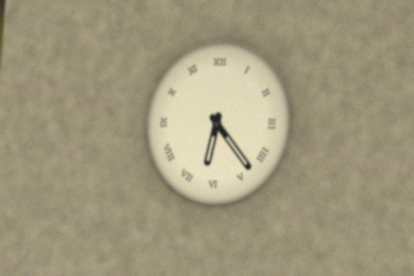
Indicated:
h=6 m=23
